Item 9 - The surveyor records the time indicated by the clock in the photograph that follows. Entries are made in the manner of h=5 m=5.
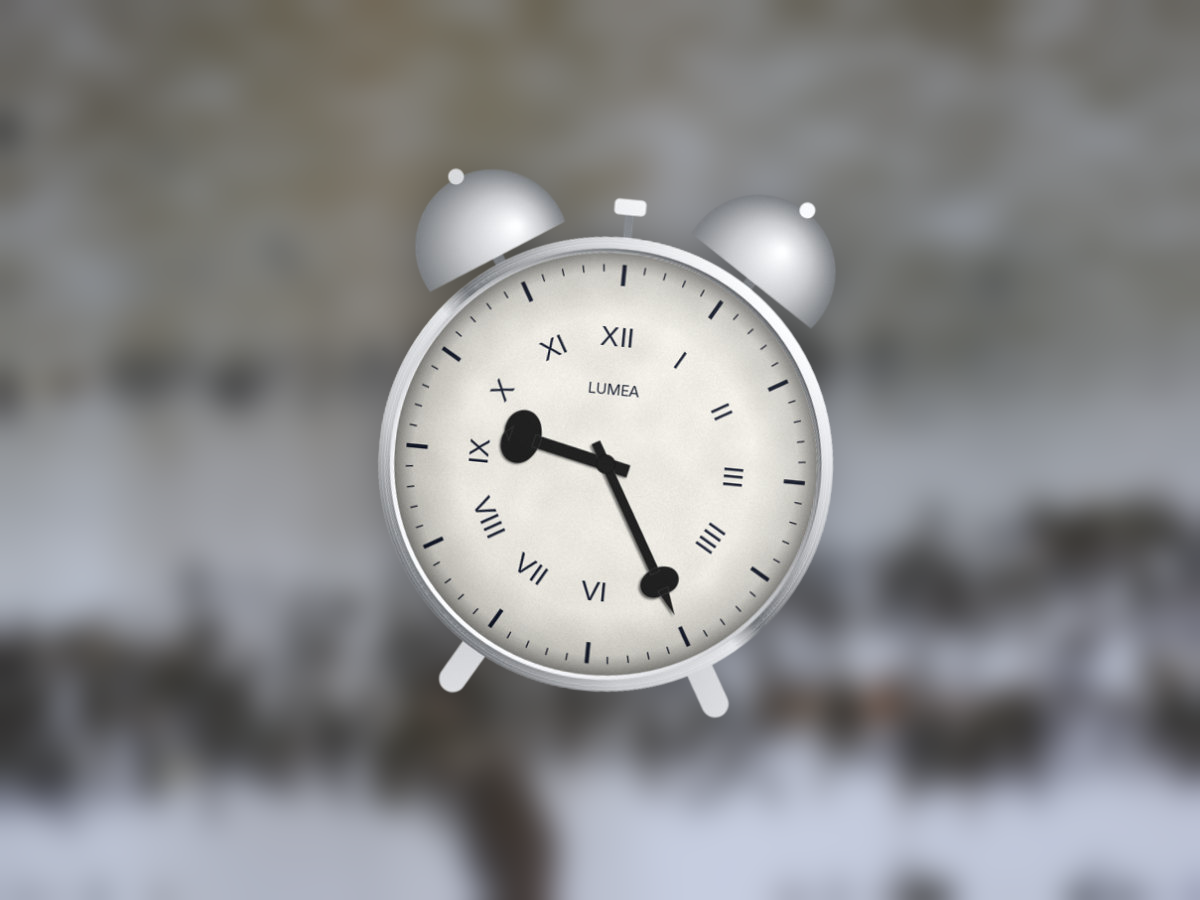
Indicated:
h=9 m=25
